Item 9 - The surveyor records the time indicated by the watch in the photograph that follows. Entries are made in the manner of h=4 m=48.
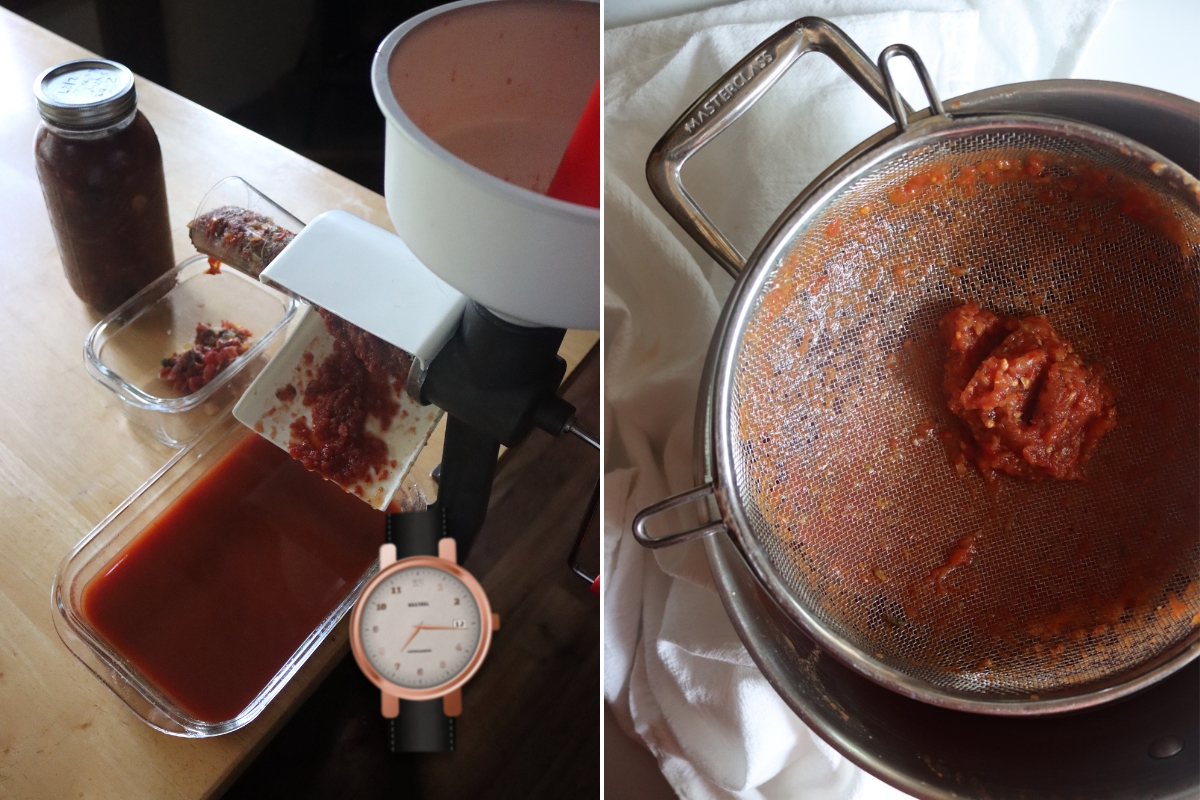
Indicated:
h=7 m=16
